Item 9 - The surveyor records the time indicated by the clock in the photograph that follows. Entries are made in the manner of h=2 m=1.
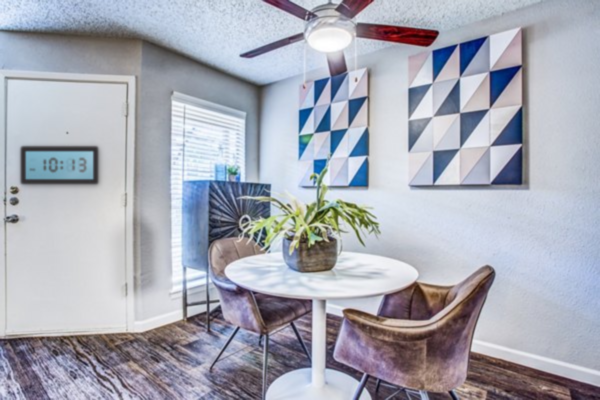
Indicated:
h=10 m=13
